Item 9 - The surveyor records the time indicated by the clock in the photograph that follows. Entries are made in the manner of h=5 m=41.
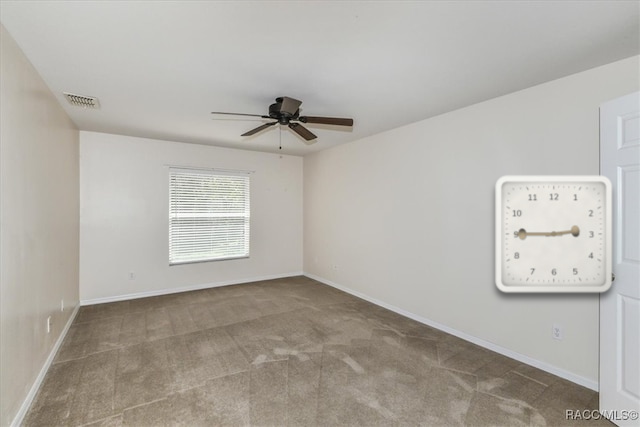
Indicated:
h=2 m=45
